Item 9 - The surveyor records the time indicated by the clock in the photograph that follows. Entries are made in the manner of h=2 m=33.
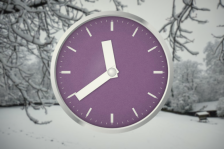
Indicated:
h=11 m=39
